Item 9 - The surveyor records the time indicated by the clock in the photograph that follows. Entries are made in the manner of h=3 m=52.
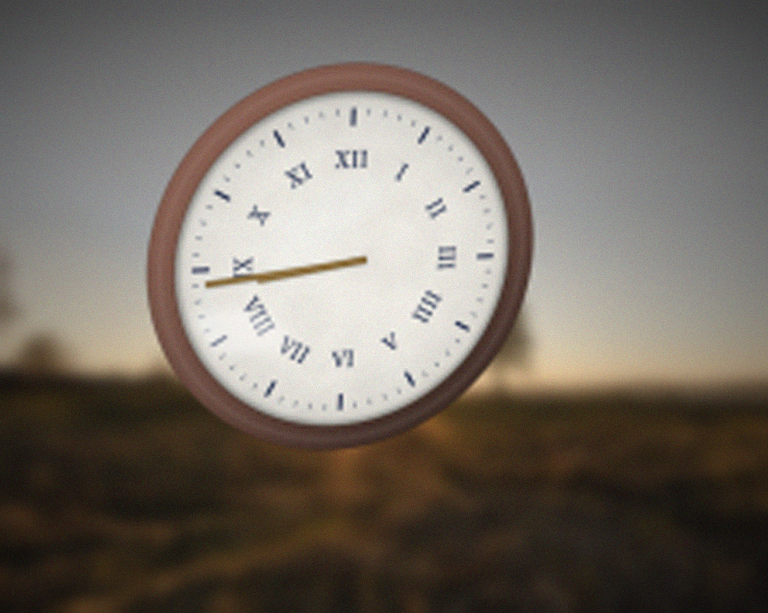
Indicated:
h=8 m=44
